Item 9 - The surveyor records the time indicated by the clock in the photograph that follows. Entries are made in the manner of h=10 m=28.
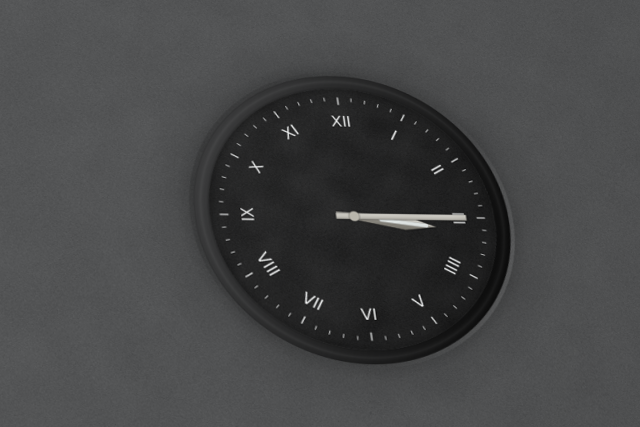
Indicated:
h=3 m=15
